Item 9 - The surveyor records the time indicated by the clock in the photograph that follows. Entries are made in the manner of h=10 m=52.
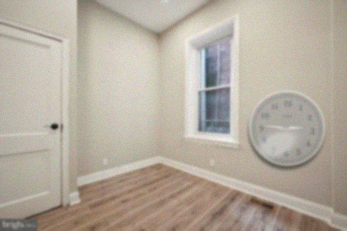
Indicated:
h=2 m=46
